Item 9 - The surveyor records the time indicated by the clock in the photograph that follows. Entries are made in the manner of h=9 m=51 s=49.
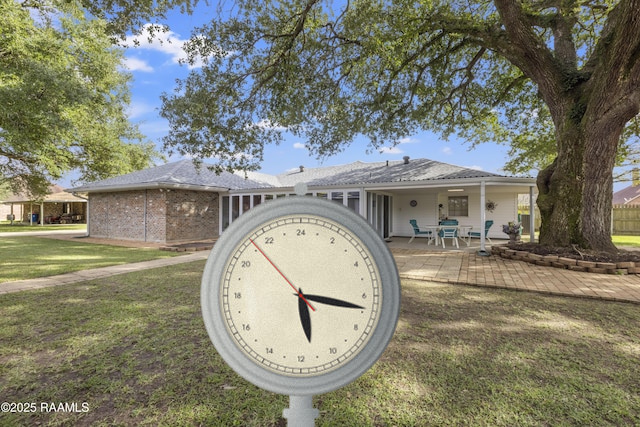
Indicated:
h=11 m=16 s=53
